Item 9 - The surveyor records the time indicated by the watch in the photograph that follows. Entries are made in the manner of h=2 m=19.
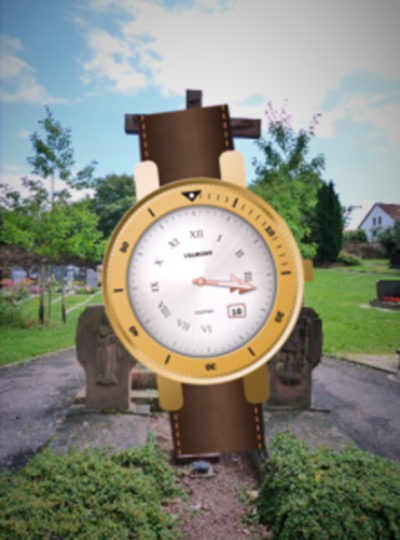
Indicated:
h=3 m=17
